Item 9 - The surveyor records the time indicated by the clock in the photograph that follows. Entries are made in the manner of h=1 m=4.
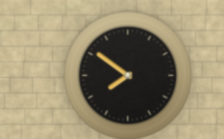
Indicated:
h=7 m=51
